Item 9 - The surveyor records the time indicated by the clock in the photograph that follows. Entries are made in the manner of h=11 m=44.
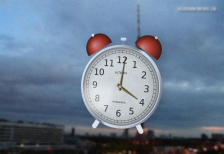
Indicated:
h=4 m=1
